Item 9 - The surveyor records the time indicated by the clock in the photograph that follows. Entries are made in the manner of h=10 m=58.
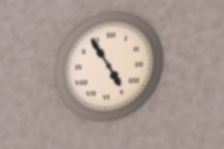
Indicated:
h=4 m=54
